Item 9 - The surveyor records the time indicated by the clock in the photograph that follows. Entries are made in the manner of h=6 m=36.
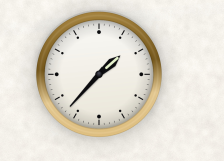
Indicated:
h=1 m=37
